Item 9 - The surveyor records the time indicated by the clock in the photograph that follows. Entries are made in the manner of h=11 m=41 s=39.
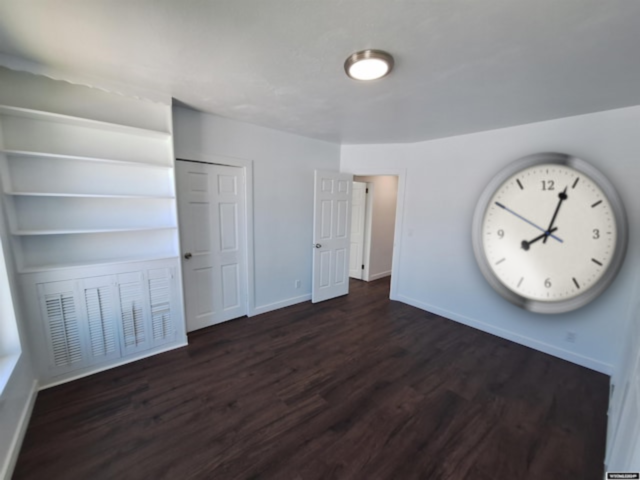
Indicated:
h=8 m=3 s=50
